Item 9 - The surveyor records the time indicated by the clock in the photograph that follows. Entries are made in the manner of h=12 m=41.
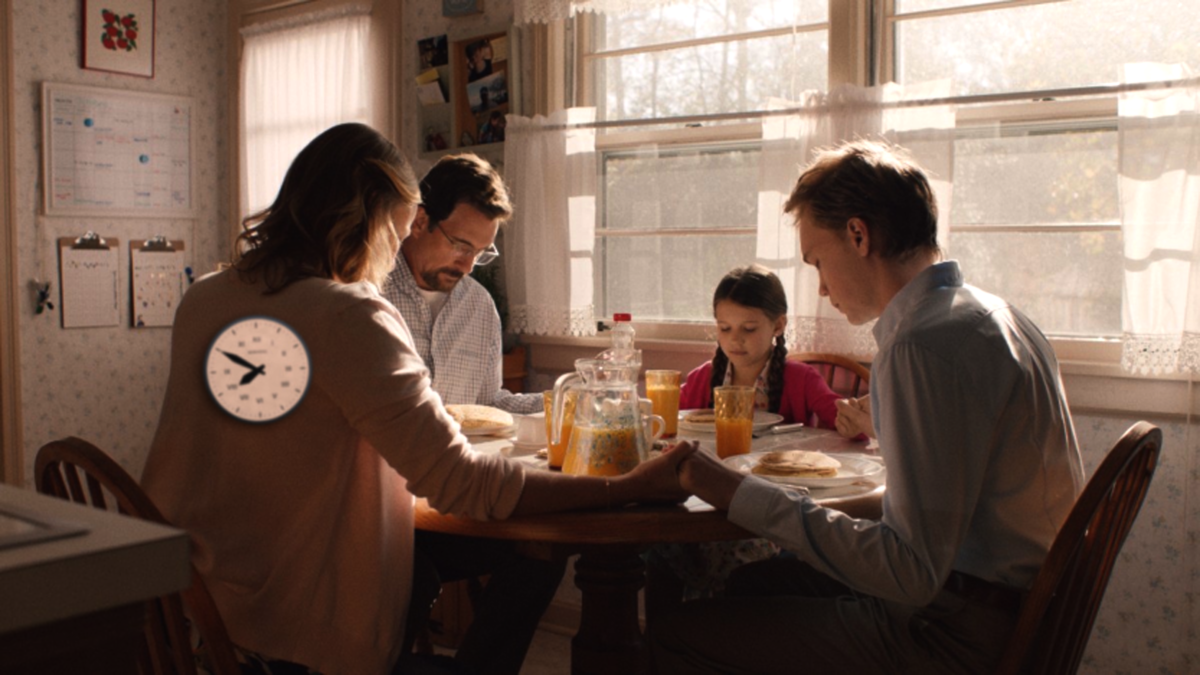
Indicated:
h=7 m=50
